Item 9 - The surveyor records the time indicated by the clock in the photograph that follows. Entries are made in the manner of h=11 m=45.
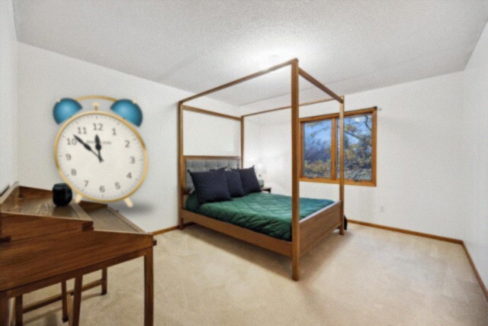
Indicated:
h=11 m=52
